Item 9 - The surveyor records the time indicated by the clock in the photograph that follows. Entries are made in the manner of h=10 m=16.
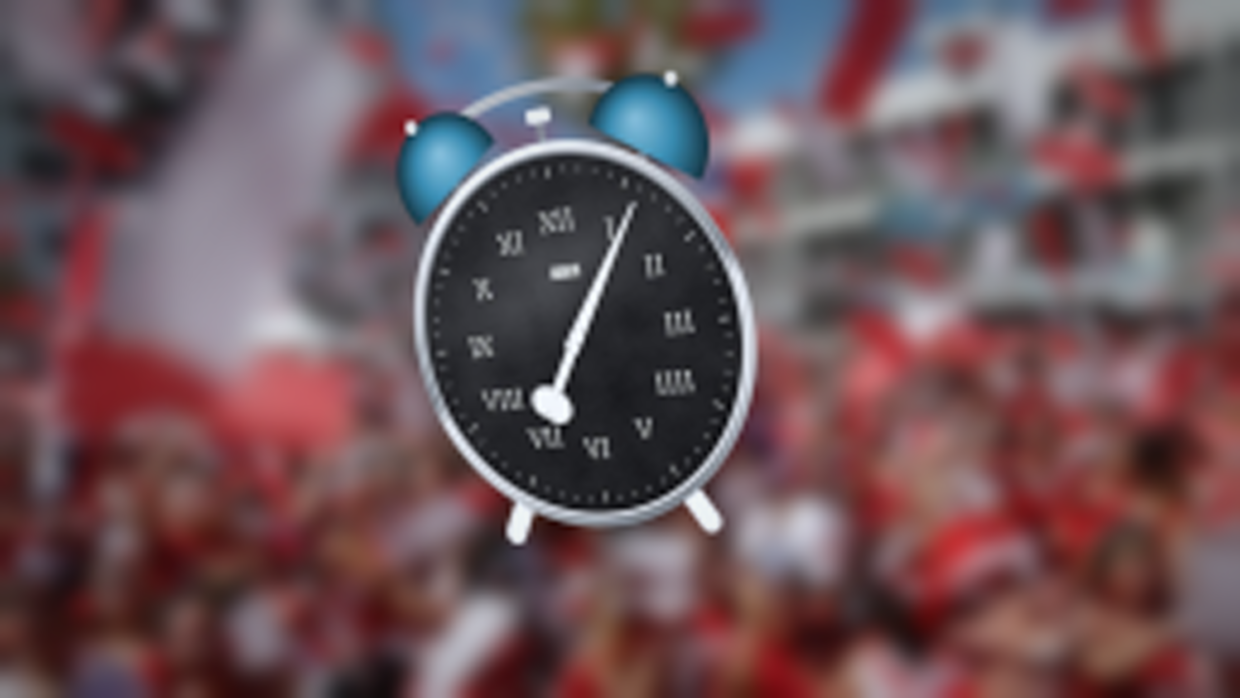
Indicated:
h=7 m=6
